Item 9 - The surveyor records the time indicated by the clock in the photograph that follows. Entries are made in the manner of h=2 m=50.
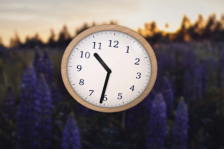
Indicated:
h=10 m=31
